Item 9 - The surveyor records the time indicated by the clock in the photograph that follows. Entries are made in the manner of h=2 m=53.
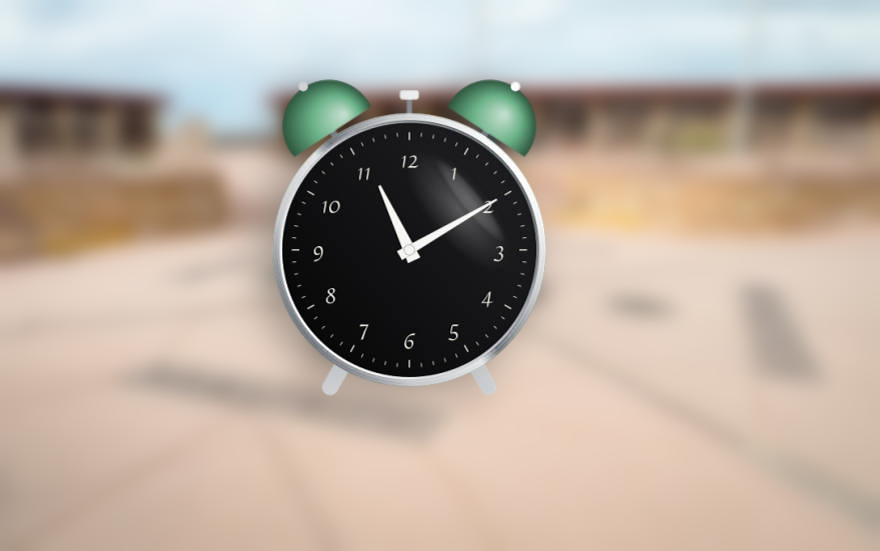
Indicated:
h=11 m=10
